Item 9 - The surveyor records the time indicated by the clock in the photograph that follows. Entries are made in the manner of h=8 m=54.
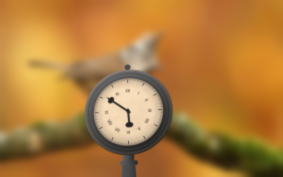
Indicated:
h=5 m=51
